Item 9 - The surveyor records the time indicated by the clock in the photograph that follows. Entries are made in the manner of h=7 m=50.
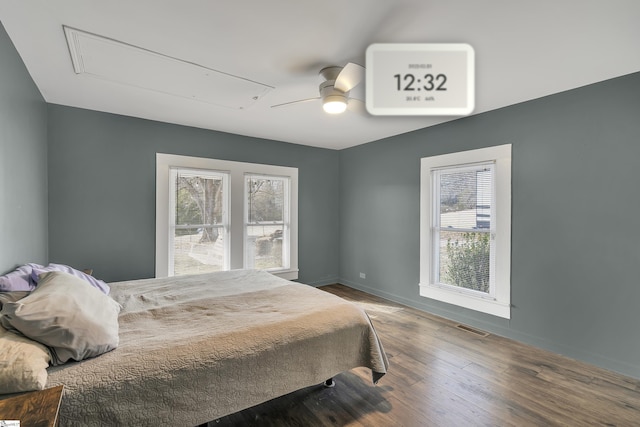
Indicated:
h=12 m=32
